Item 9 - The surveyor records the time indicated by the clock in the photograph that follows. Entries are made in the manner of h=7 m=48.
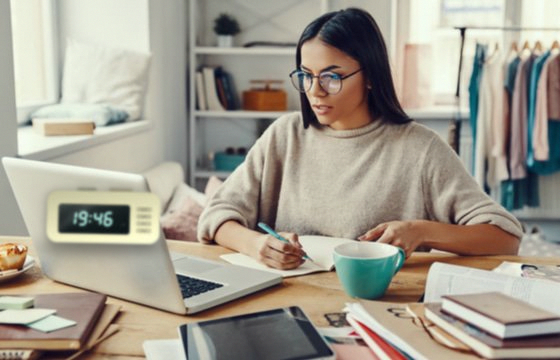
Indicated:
h=19 m=46
